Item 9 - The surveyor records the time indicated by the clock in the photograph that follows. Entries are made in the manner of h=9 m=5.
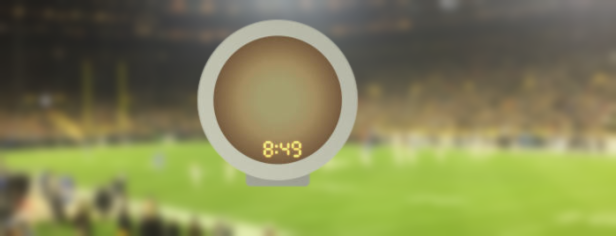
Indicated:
h=8 m=49
